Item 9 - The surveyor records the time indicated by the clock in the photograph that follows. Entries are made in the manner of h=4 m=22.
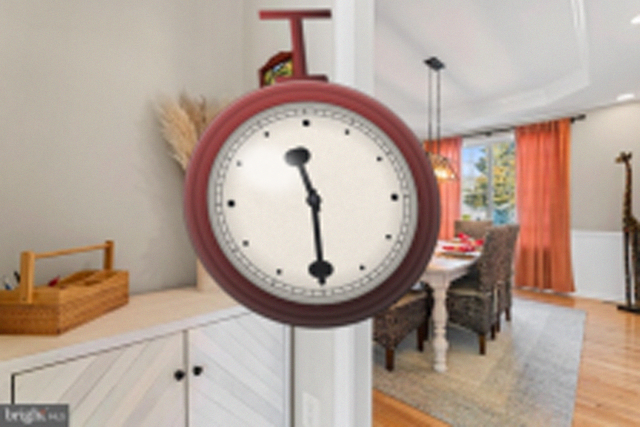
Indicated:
h=11 m=30
